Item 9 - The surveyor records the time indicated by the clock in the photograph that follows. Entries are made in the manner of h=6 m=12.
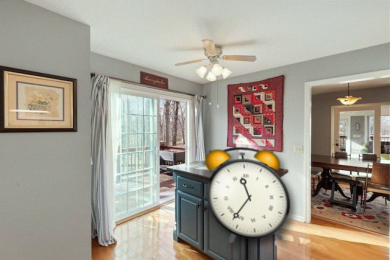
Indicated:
h=11 m=37
